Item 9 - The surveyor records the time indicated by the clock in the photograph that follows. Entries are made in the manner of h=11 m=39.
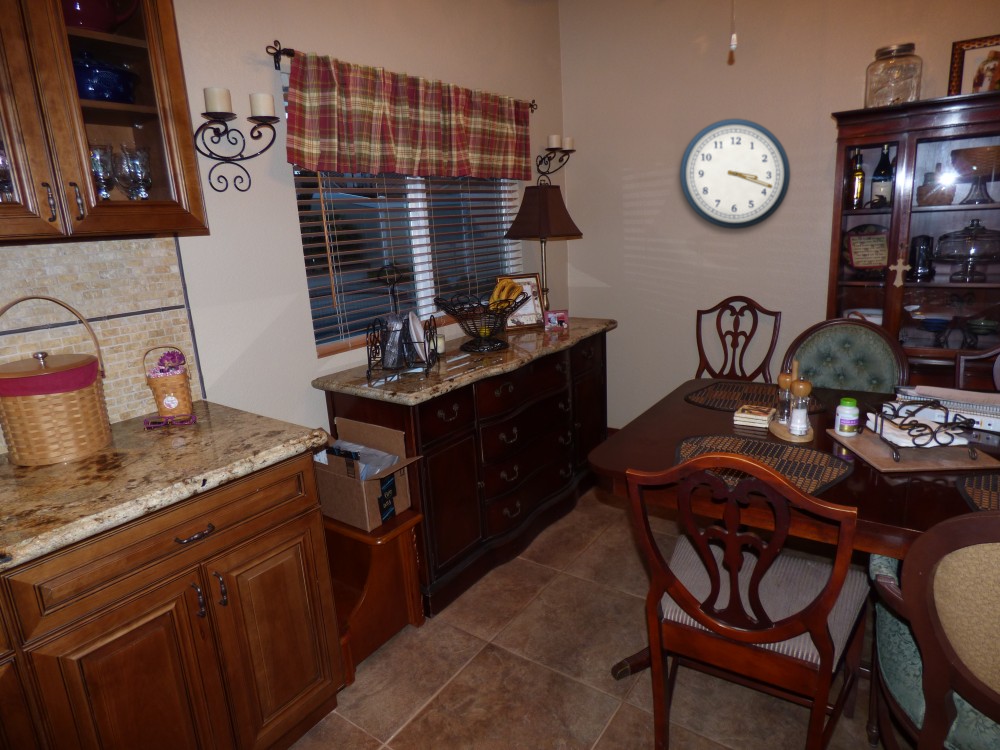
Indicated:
h=3 m=18
